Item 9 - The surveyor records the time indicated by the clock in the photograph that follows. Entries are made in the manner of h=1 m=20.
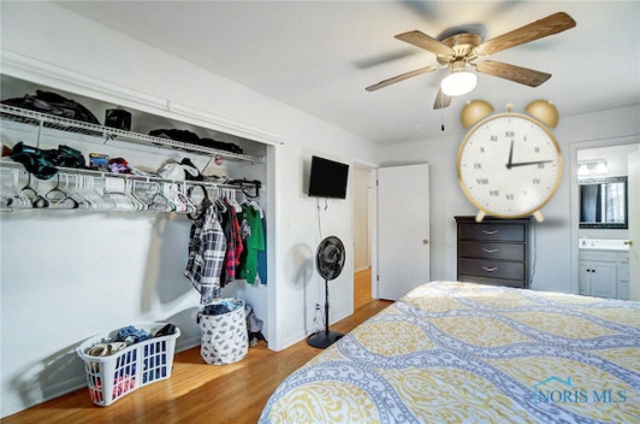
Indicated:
h=12 m=14
